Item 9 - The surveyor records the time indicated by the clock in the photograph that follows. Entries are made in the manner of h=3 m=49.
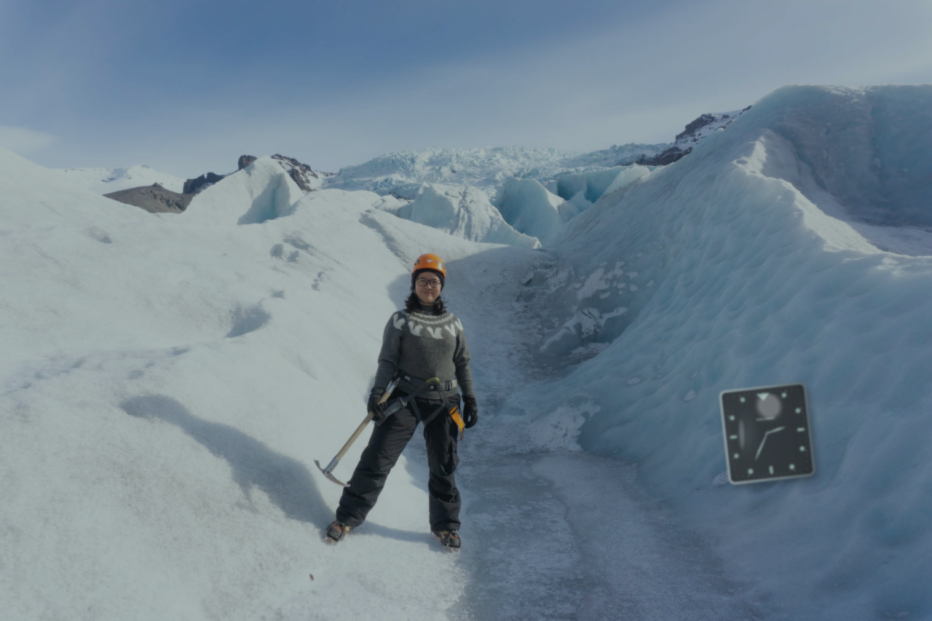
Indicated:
h=2 m=35
